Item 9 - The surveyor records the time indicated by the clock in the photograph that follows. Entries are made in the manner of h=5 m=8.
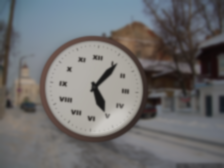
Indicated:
h=5 m=6
